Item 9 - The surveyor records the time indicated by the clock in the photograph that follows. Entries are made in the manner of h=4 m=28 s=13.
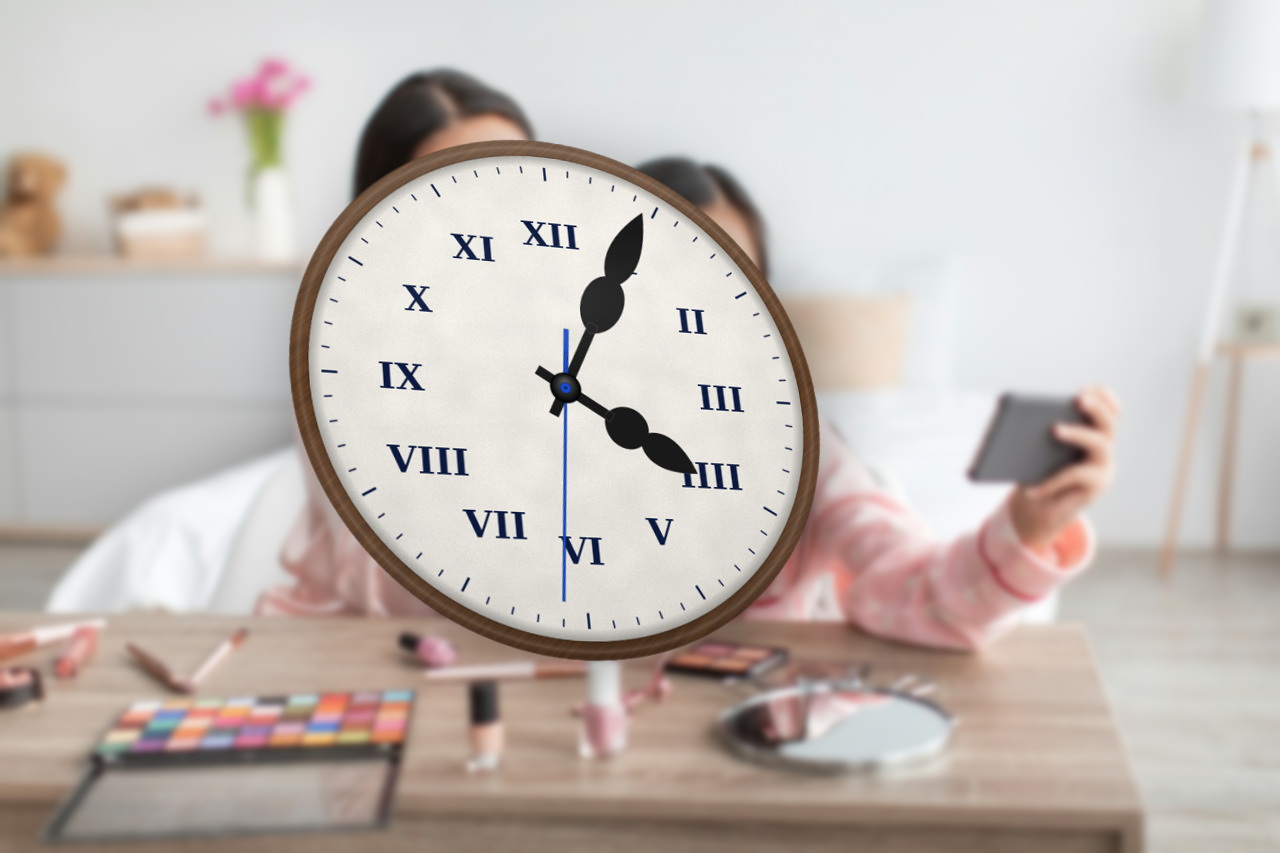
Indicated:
h=4 m=4 s=31
